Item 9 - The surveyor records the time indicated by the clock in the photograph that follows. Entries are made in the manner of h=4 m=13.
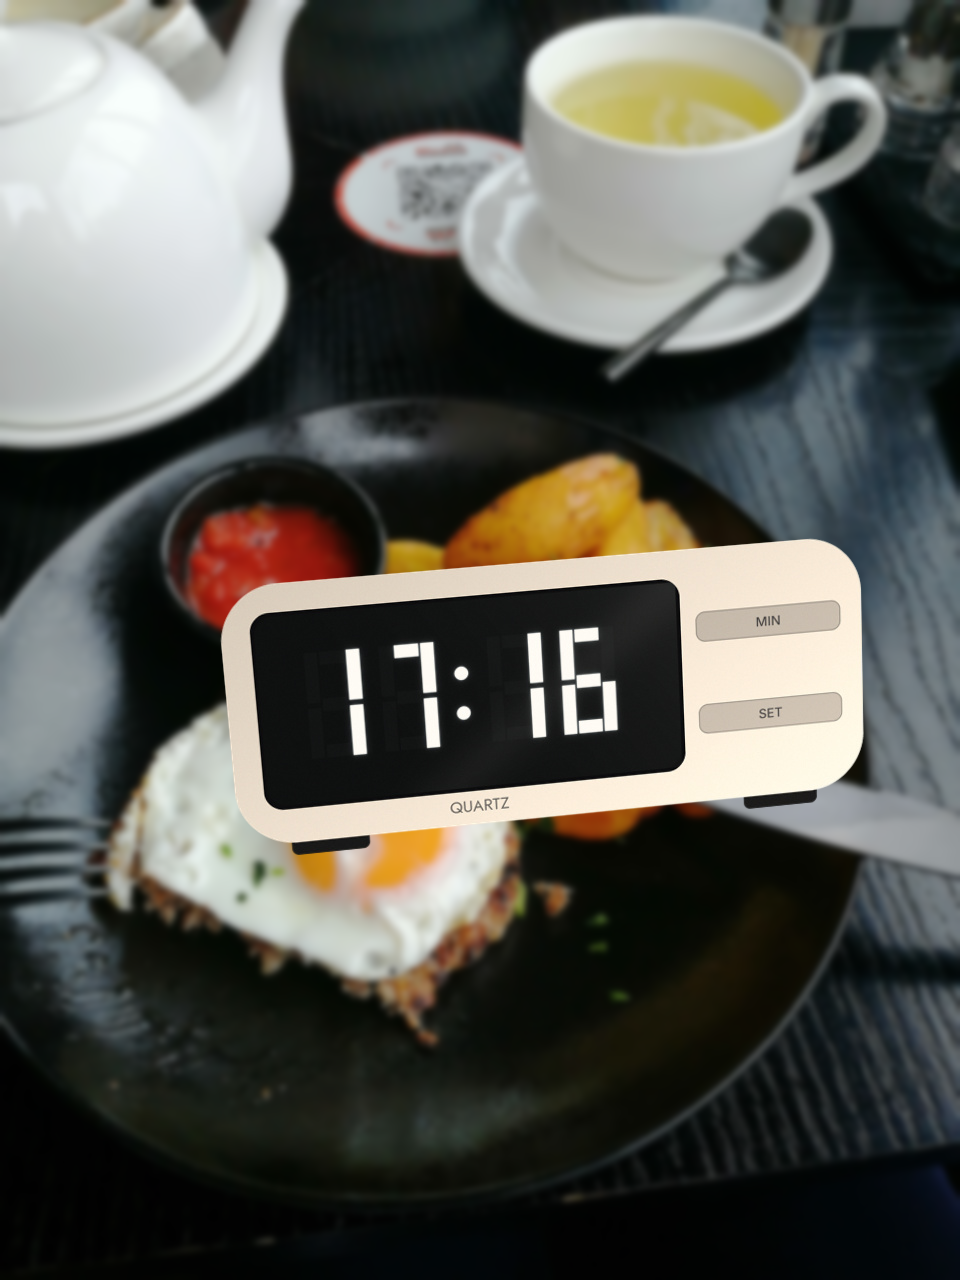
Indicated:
h=17 m=16
